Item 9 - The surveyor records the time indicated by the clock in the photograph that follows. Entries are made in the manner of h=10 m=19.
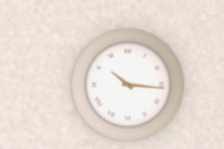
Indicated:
h=10 m=16
